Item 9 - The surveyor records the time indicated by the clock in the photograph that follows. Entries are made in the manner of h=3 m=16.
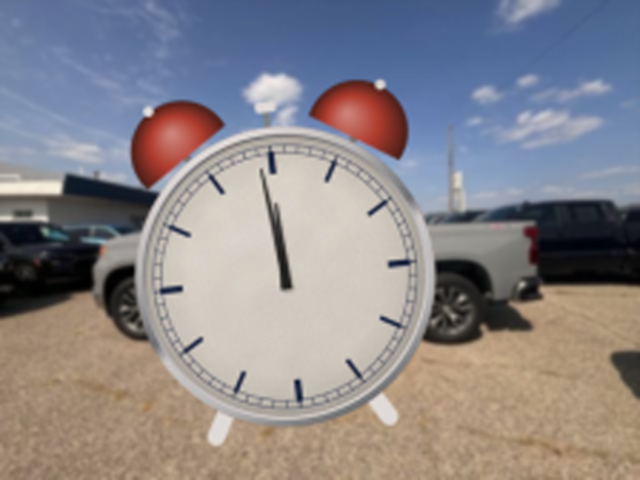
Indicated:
h=11 m=59
